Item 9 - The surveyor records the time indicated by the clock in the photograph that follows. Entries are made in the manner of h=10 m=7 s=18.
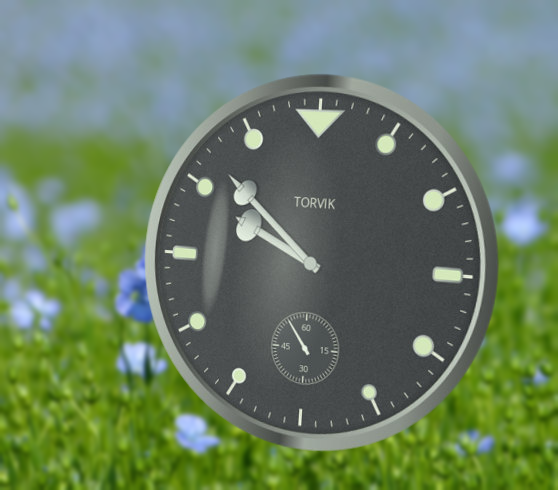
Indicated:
h=9 m=51 s=54
